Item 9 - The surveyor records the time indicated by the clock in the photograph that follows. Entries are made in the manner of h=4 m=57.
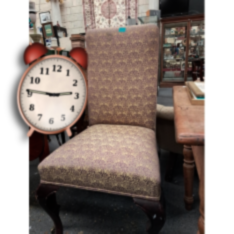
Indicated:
h=2 m=46
